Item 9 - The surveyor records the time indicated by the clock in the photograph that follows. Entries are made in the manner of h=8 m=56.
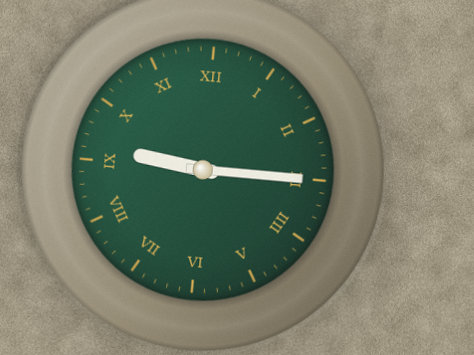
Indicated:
h=9 m=15
